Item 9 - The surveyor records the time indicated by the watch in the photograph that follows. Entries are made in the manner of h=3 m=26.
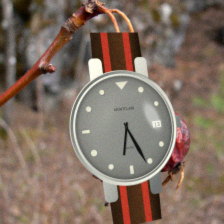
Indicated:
h=6 m=26
